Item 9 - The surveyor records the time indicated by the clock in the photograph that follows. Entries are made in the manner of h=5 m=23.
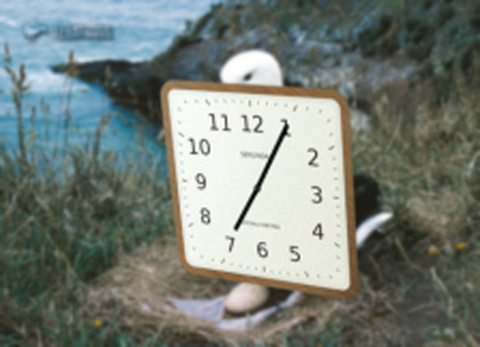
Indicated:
h=7 m=5
